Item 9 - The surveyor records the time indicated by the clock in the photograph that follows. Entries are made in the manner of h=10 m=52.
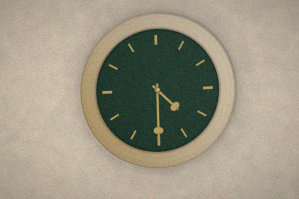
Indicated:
h=4 m=30
